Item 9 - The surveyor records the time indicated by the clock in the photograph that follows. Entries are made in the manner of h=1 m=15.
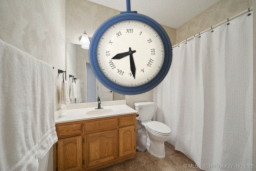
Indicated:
h=8 m=29
